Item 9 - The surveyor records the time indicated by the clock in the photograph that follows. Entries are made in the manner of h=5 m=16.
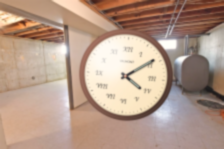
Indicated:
h=4 m=9
